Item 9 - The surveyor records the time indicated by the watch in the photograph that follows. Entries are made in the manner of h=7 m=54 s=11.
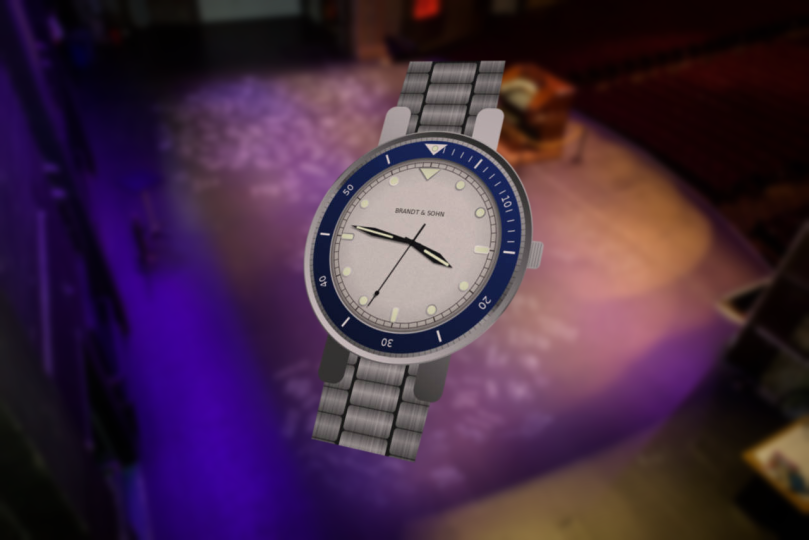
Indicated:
h=3 m=46 s=34
